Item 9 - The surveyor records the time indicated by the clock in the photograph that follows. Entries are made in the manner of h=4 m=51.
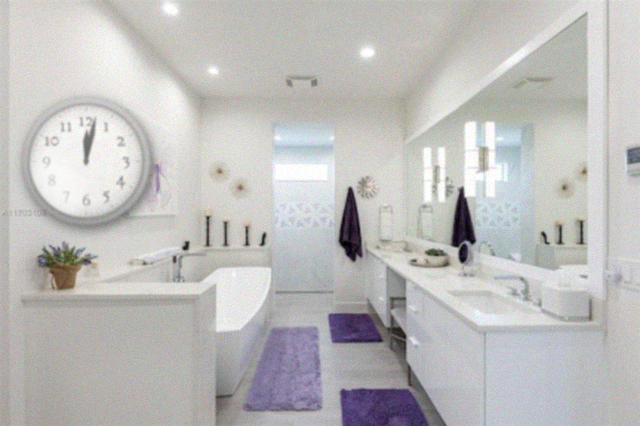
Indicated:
h=12 m=2
